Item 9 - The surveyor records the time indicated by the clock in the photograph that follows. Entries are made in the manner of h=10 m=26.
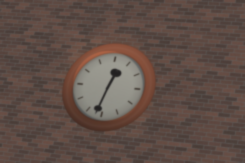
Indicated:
h=12 m=32
